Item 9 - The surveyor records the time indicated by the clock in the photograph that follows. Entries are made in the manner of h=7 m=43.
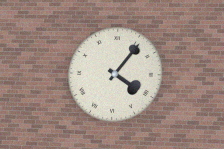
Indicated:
h=4 m=6
